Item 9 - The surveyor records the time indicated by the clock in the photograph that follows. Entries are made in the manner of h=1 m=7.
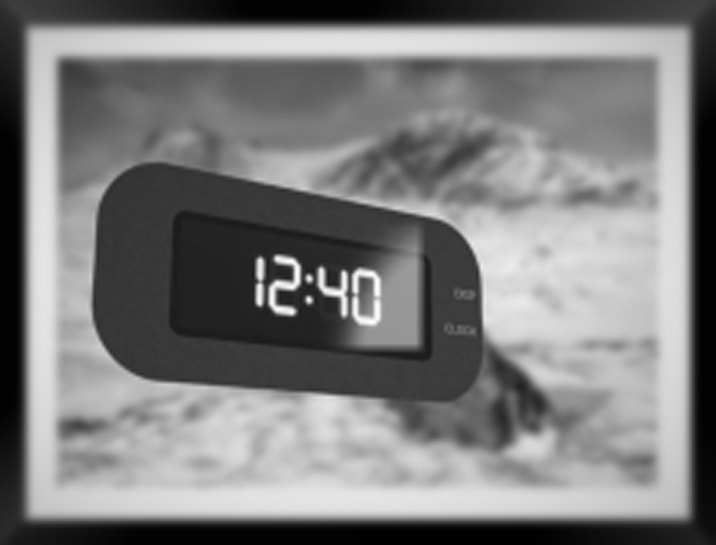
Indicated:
h=12 m=40
